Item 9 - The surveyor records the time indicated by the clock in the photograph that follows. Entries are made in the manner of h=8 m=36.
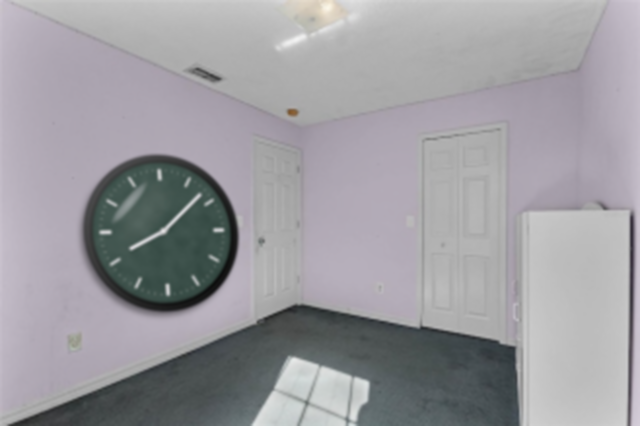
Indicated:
h=8 m=8
